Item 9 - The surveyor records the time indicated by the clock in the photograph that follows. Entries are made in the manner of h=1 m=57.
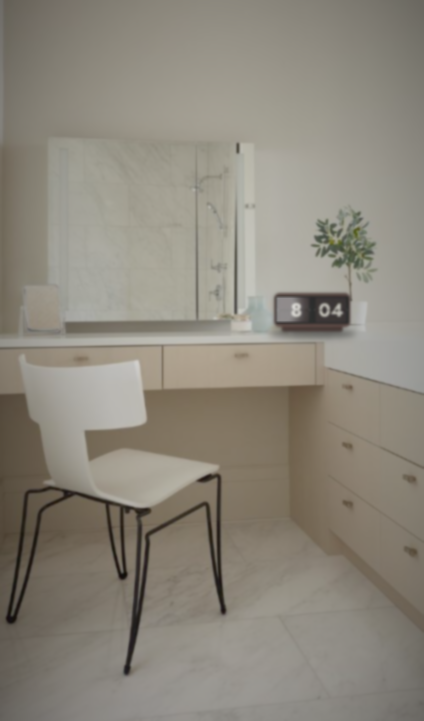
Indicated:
h=8 m=4
